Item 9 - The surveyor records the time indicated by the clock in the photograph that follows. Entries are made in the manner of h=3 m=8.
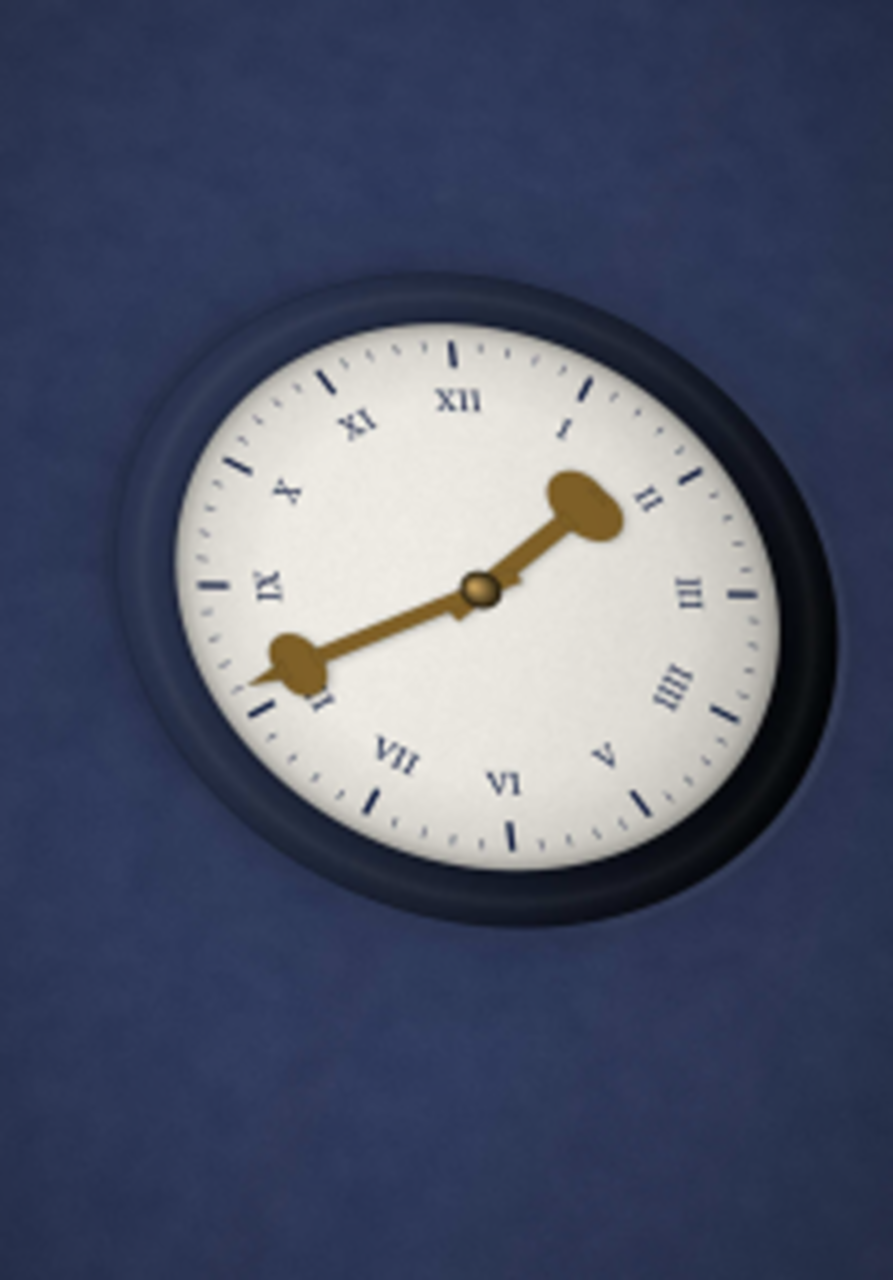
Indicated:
h=1 m=41
